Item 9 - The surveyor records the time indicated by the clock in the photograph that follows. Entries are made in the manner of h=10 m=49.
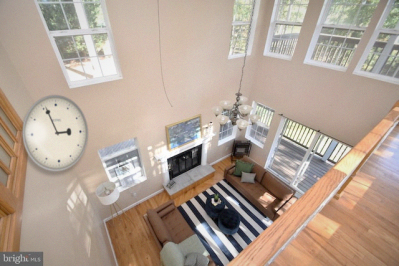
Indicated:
h=2 m=56
